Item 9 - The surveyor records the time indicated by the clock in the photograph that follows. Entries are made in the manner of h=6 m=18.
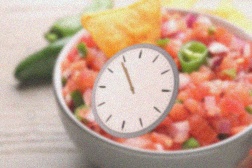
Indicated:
h=10 m=54
